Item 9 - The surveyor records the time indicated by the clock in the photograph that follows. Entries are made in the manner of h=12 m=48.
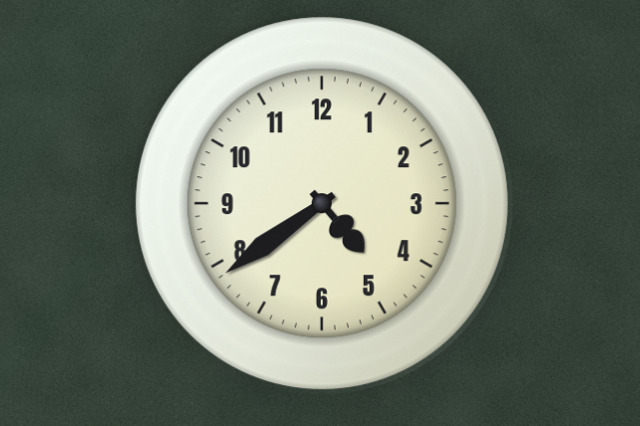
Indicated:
h=4 m=39
